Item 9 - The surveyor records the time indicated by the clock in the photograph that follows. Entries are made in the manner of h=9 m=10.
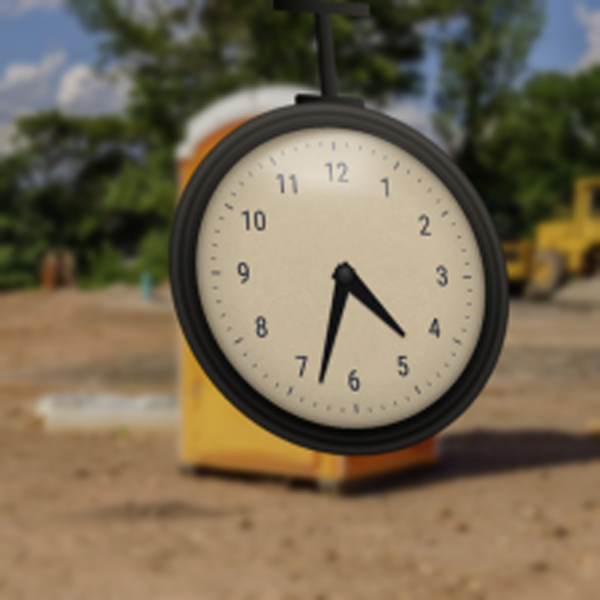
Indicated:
h=4 m=33
